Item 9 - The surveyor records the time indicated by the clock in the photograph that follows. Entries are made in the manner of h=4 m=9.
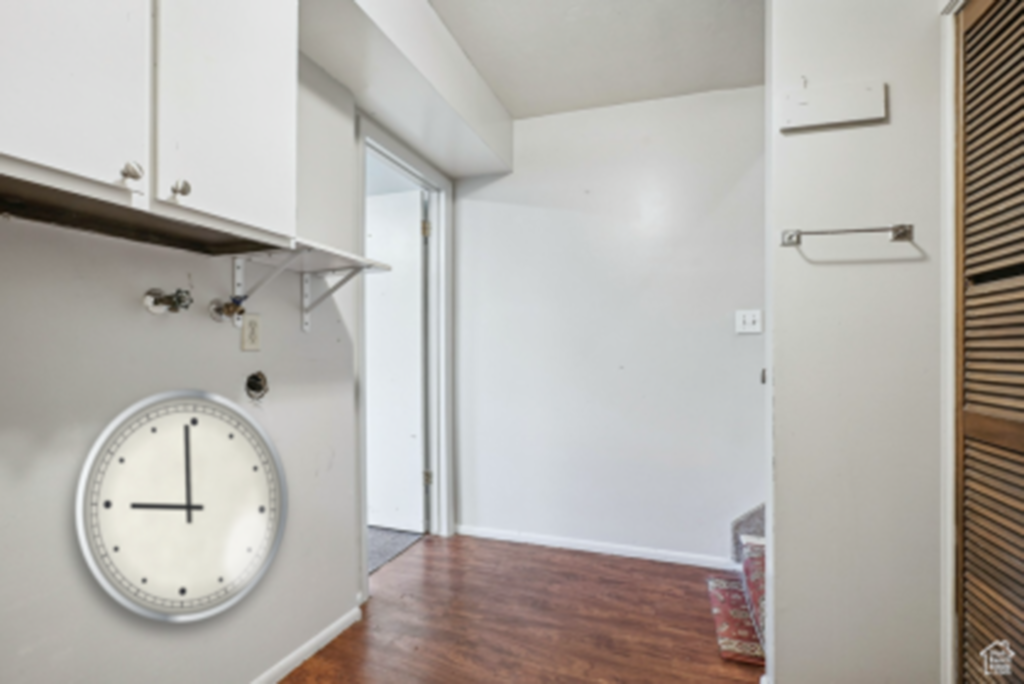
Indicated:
h=8 m=59
